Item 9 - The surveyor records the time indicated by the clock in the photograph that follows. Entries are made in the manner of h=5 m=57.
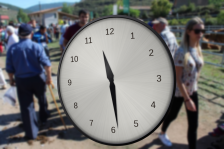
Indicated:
h=11 m=29
